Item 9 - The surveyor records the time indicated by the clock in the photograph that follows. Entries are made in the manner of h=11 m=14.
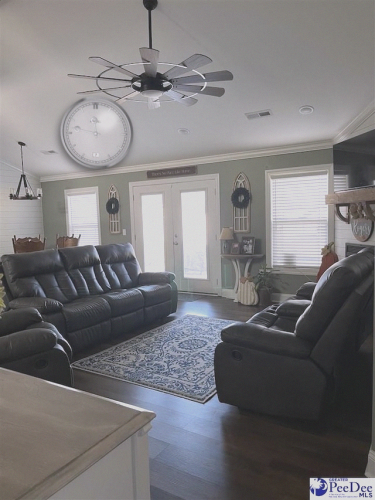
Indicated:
h=11 m=47
